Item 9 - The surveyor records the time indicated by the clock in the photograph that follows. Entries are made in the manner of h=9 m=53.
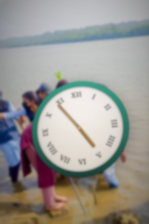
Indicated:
h=4 m=54
